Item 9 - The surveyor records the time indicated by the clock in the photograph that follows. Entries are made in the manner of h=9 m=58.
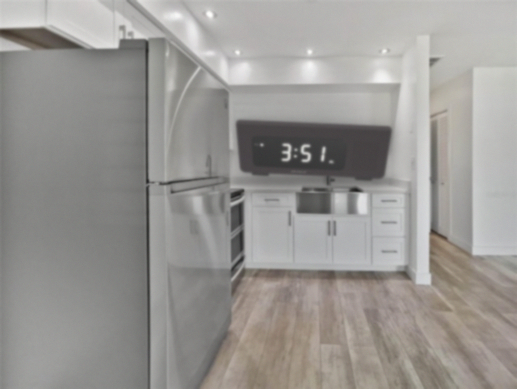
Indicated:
h=3 m=51
